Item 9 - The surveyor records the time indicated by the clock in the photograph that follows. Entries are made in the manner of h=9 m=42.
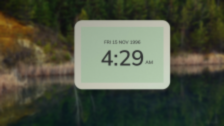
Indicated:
h=4 m=29
